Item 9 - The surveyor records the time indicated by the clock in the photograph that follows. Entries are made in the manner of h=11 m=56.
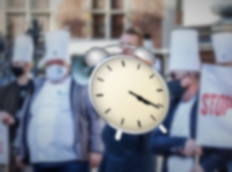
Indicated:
h=4 m=21
